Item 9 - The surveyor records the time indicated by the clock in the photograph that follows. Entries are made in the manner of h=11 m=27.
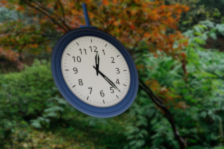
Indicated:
h=12 m=23
